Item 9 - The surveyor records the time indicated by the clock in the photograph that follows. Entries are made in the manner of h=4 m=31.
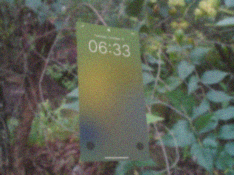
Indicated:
h=6 m=33
